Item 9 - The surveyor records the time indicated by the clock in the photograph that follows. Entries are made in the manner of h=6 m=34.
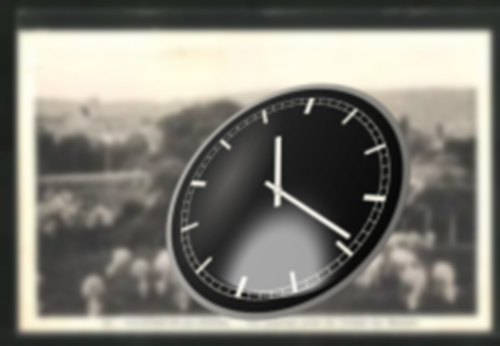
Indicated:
h=11 m=19
